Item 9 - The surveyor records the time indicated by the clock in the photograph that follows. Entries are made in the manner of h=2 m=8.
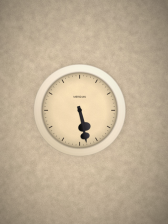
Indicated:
h=5 m=28
